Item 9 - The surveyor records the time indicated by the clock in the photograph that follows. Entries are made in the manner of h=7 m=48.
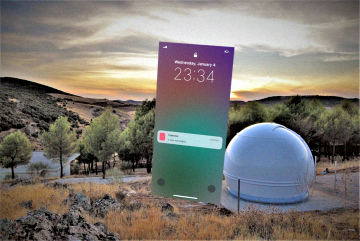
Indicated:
h=23 m=34
